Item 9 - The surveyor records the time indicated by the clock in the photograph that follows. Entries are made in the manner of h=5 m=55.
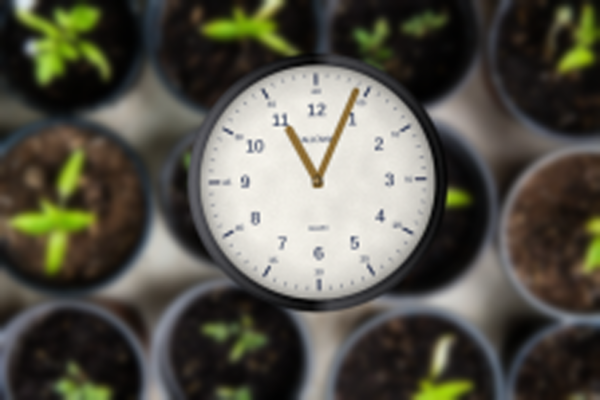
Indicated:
h=11 m=4
